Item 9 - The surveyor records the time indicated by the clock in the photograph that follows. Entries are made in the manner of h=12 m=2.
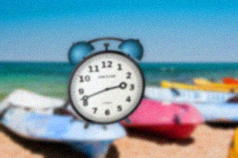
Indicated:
h=2 m=42
